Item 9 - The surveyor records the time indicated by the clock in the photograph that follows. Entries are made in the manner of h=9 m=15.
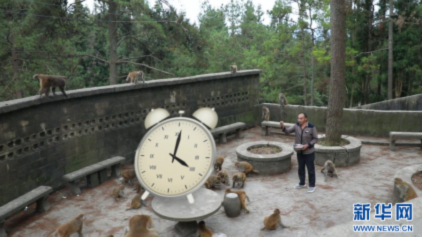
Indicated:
h=4 m=1
